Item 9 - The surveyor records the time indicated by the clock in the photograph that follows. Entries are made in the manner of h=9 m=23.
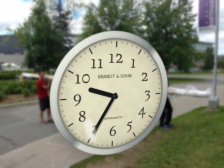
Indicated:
h=9 m=35
